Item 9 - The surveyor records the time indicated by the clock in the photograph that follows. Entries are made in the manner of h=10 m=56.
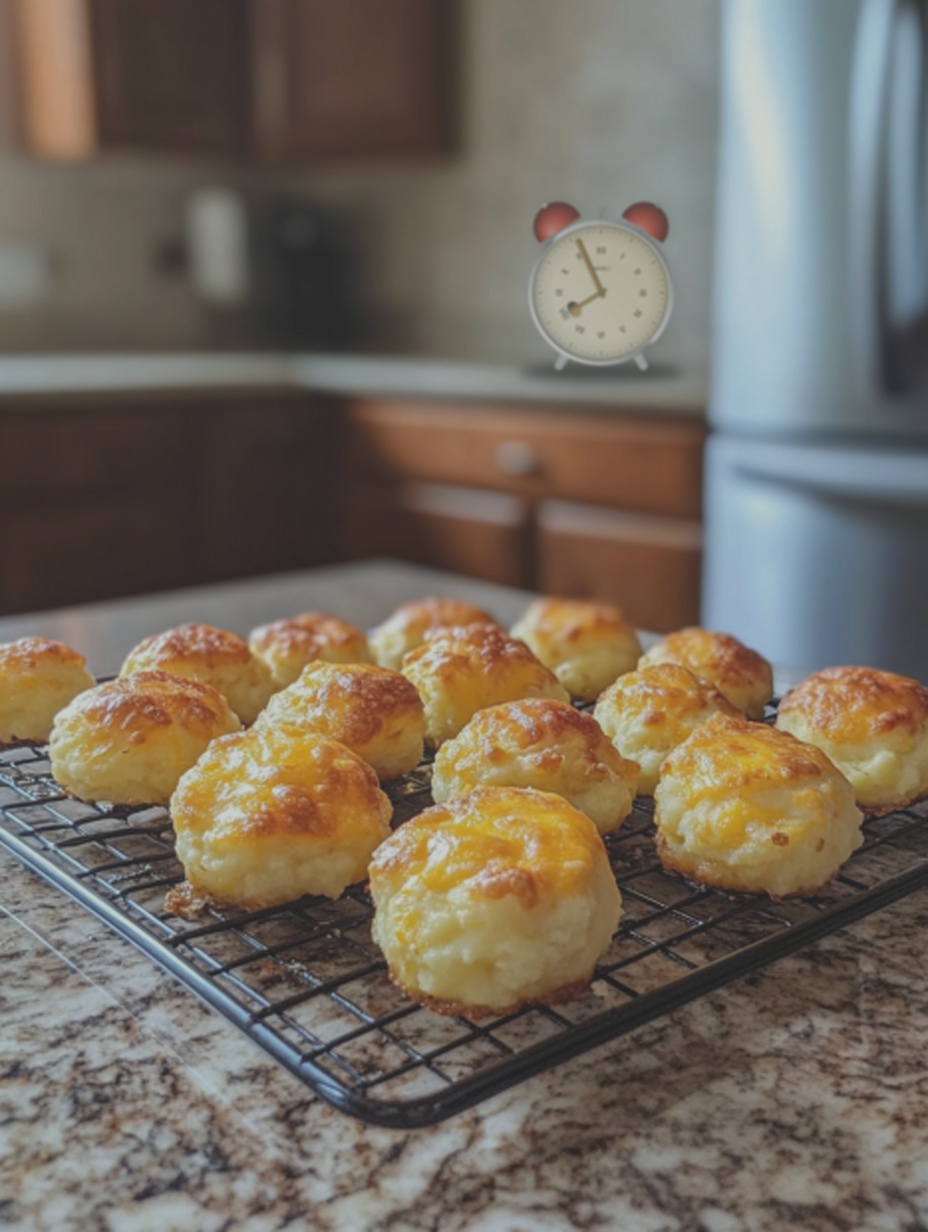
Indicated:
h=7 m=56
